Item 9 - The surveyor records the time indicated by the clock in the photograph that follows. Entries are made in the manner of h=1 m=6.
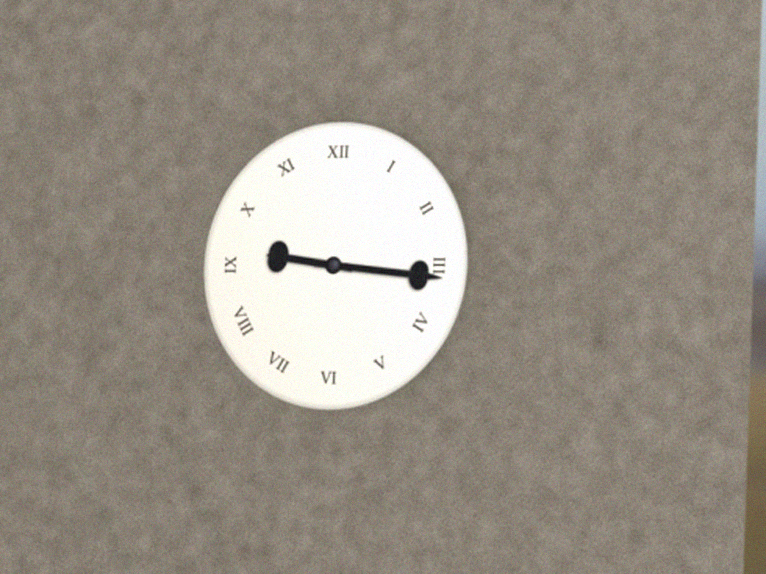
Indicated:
h=9 m=16
